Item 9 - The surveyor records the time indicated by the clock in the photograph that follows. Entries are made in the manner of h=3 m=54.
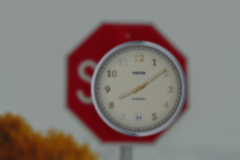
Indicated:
h=8 m=9
